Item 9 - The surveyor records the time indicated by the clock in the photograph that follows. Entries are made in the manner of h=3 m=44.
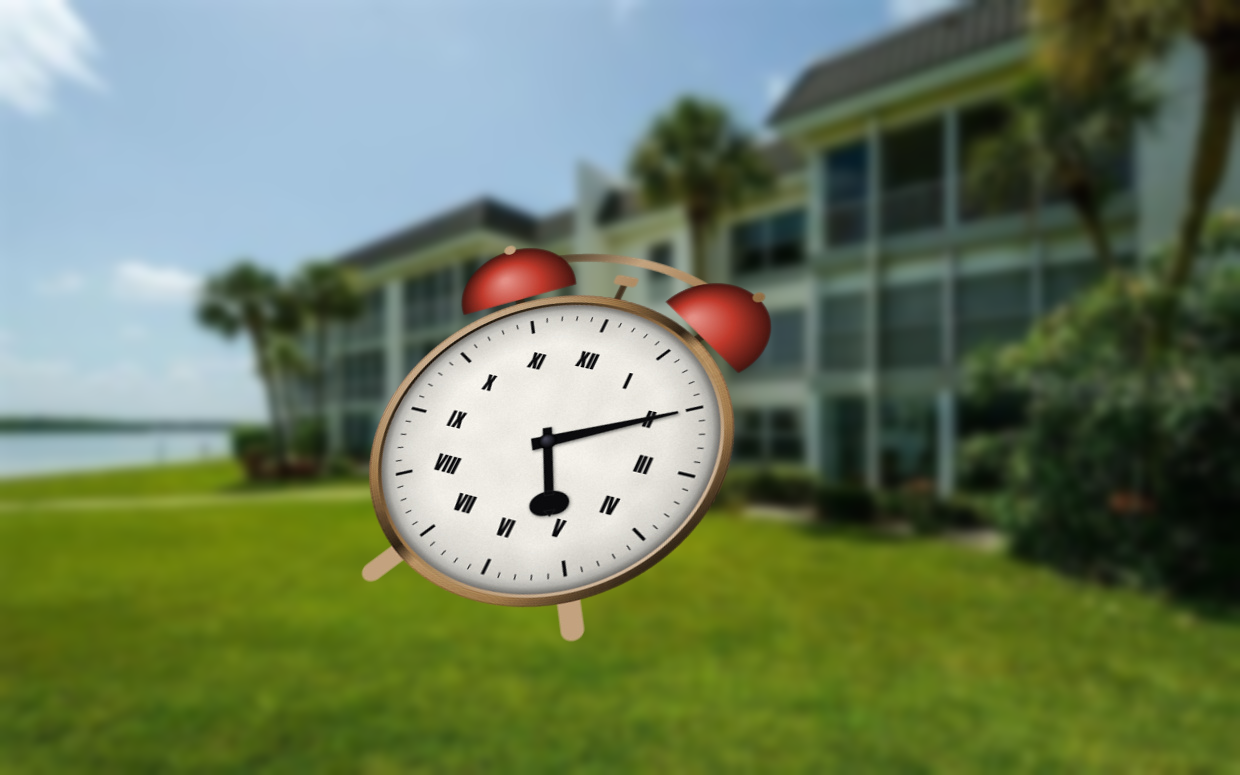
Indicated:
h=5 m=10
